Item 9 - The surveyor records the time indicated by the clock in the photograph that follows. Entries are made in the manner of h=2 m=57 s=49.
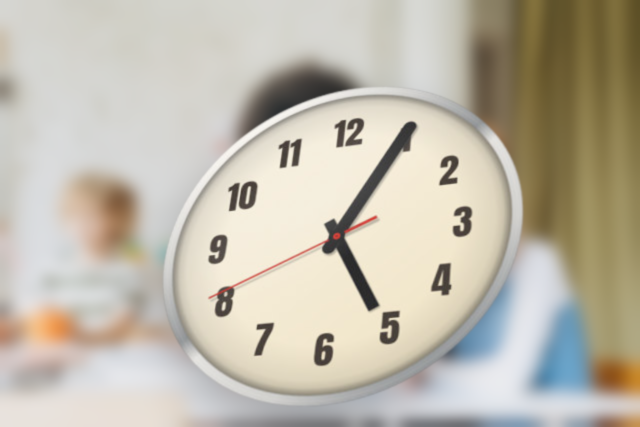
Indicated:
h=5 m=4 s=41
